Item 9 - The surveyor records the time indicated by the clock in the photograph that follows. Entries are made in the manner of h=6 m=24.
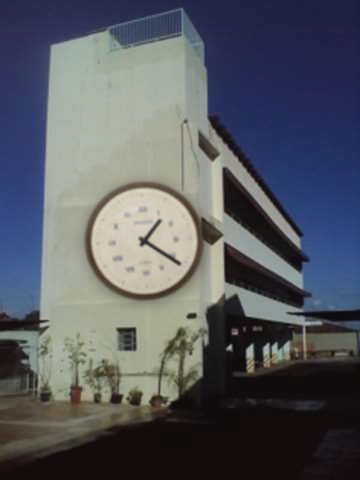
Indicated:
h=1 m=21
